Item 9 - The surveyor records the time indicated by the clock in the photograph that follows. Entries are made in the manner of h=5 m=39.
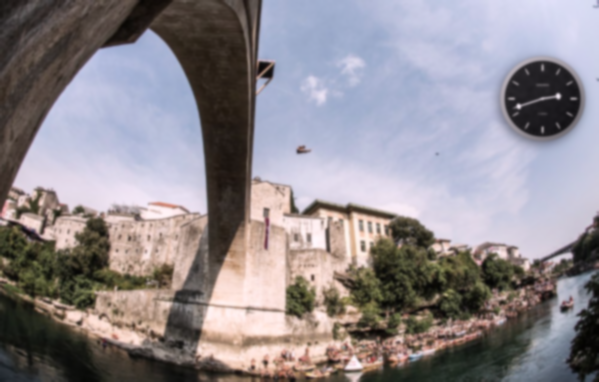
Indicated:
h=2 m=42
